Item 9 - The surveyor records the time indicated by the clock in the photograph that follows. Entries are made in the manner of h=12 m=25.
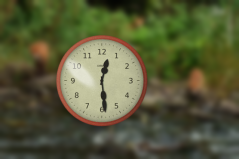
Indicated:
h=12 m=29
